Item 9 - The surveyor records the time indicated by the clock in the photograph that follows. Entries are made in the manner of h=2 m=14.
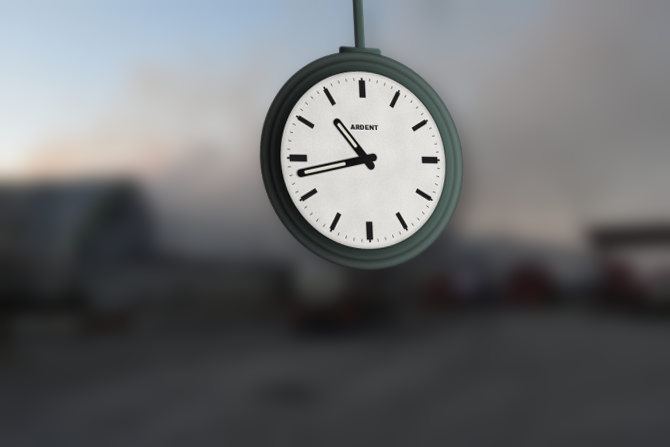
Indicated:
h=10 m=43
